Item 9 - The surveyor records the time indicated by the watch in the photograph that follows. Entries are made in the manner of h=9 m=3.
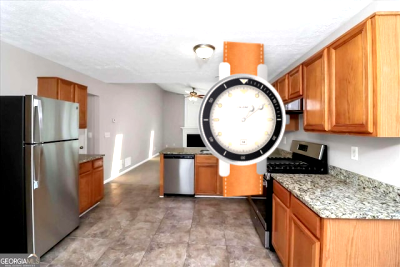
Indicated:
h=1 m=9
